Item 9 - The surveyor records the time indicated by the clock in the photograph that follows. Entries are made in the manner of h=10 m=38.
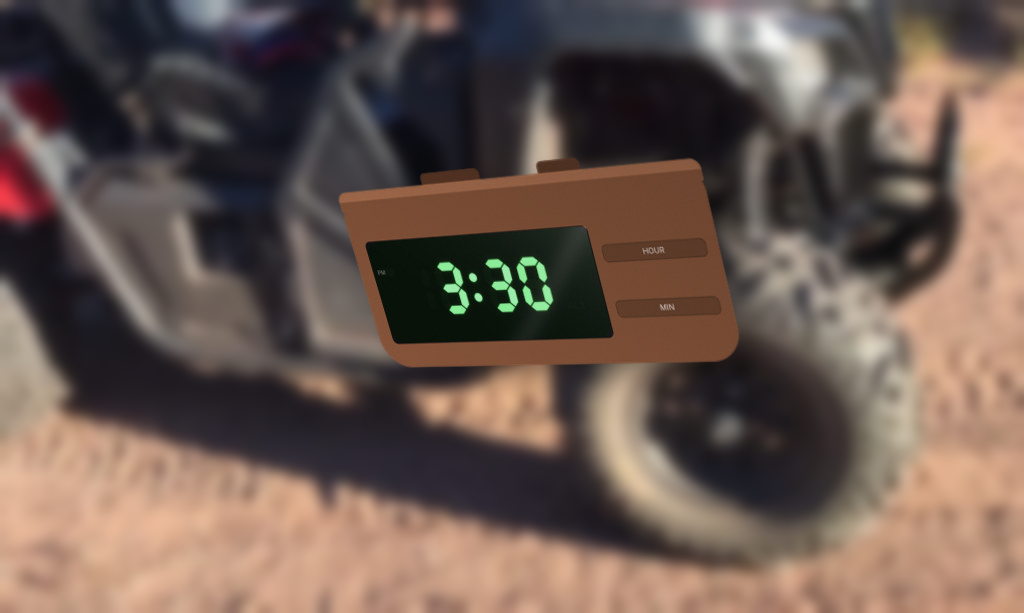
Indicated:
h=3 m=30
